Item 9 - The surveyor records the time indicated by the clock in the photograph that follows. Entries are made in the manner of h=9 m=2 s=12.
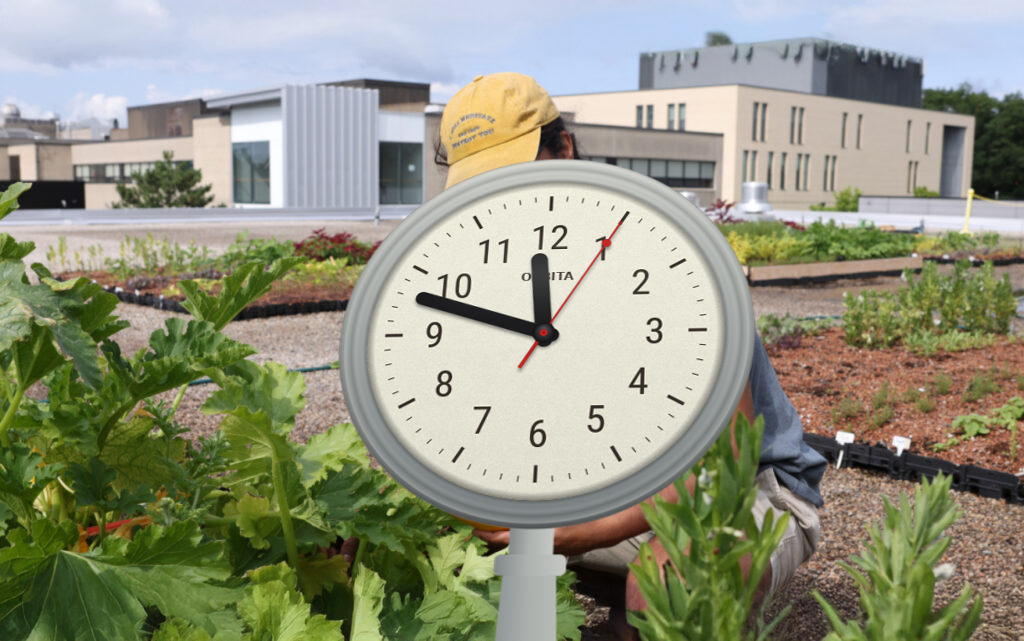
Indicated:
h=11 m=48 s=5
